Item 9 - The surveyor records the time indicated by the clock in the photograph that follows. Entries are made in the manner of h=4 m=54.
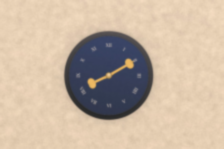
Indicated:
h=8 m=10
